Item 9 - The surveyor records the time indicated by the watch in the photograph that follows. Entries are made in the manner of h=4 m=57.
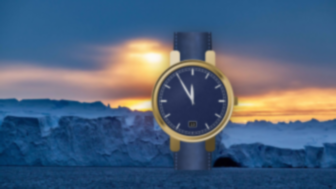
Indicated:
h=11 m=55
